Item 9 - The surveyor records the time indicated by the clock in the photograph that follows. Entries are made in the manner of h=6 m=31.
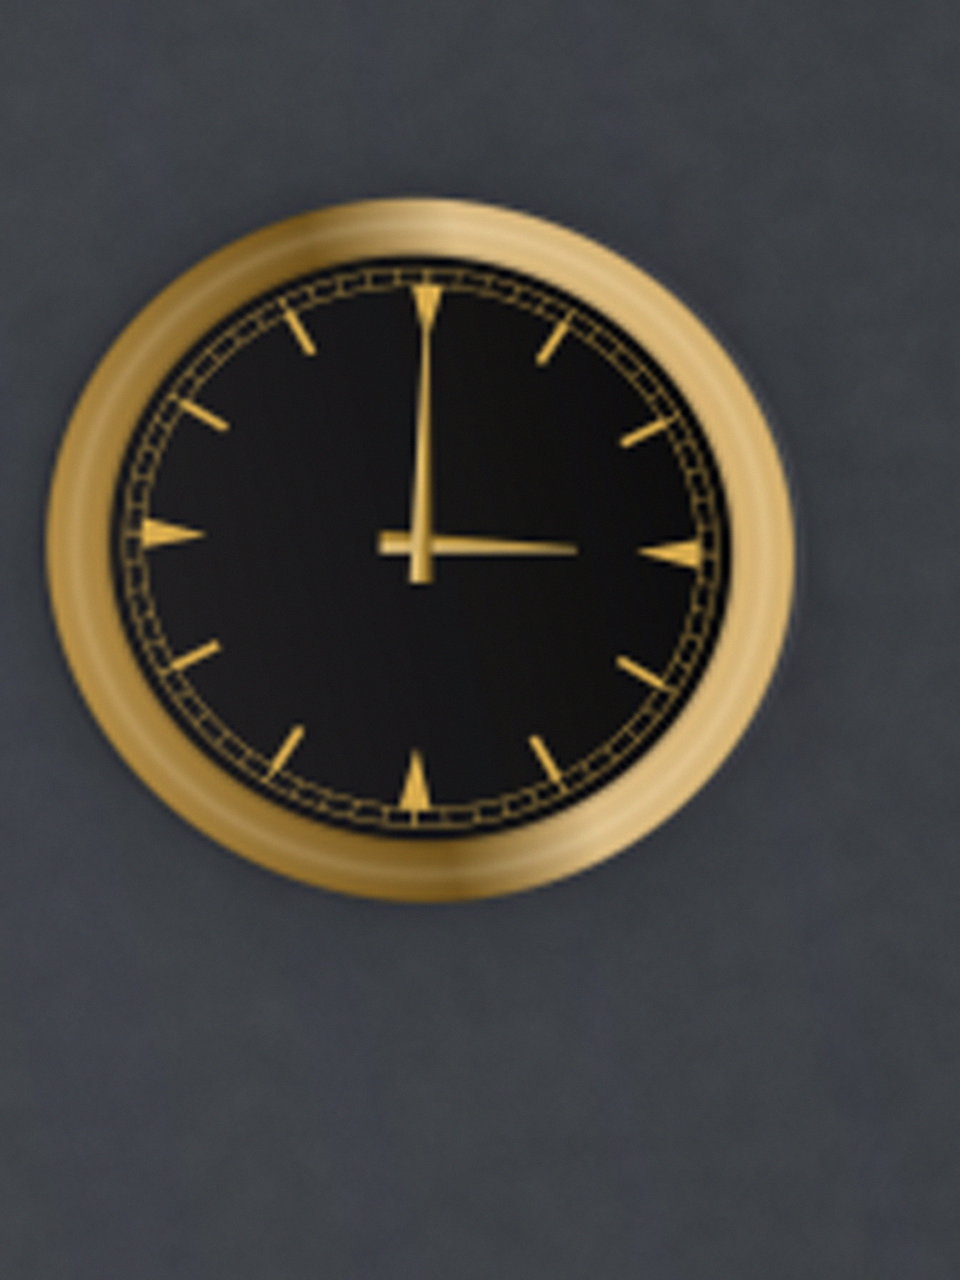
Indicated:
h=3 m=0
